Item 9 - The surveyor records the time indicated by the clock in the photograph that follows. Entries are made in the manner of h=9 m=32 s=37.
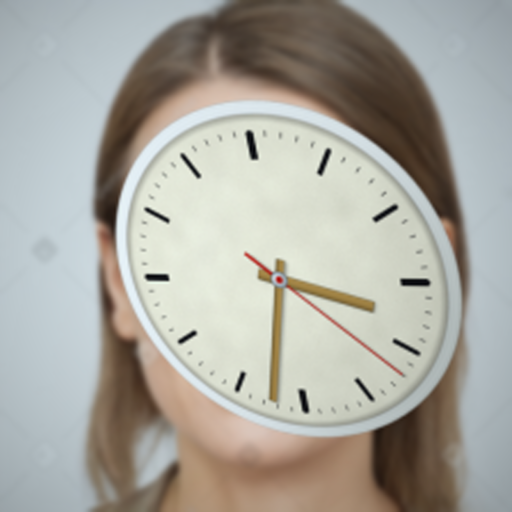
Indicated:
h=3 m=32 s=22
